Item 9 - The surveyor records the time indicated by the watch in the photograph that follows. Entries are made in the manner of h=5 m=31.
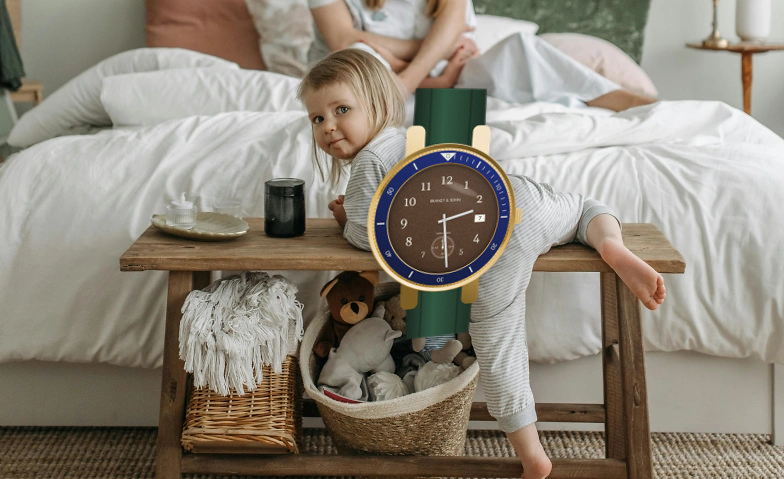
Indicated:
h=2 m=29
